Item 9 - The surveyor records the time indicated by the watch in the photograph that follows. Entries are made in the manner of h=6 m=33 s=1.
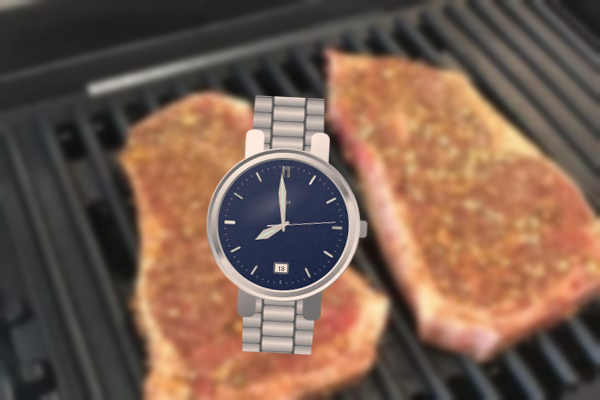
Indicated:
h=7 m=59 s=14
